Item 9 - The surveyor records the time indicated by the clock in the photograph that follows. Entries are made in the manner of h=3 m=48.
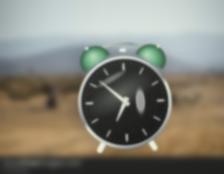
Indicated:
h=6 m=52
